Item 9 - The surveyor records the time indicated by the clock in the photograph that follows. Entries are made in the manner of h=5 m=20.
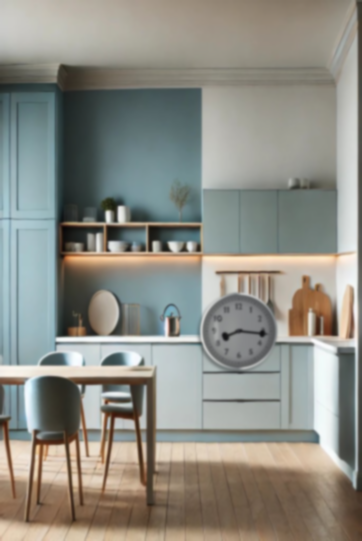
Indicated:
h=8 m=16
